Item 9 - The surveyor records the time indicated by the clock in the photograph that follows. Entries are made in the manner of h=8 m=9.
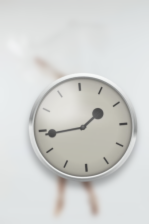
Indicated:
h=1 m=44
